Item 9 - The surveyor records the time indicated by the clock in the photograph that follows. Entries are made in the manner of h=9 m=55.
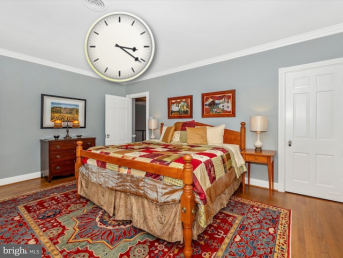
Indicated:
h=3 m=21
